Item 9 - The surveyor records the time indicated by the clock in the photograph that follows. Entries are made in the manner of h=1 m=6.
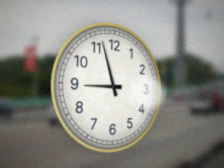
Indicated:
h=8 m=57
